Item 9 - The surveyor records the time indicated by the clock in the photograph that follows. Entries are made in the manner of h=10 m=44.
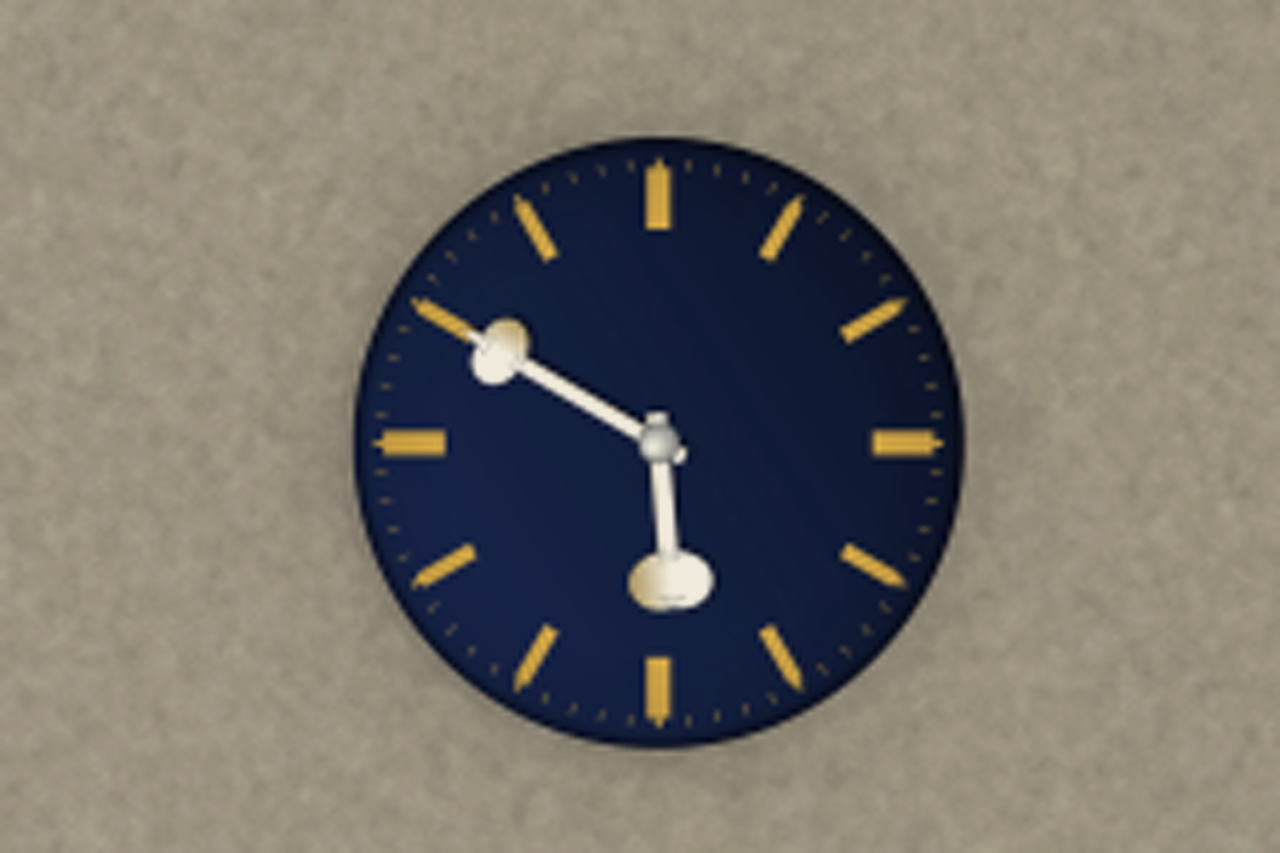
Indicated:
h=5 m=50
